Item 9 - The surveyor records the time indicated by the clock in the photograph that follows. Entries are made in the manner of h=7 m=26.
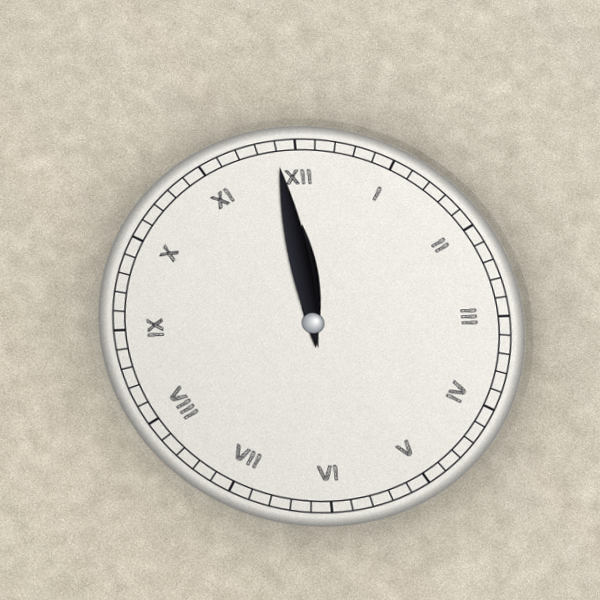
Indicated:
h=11 m=59
